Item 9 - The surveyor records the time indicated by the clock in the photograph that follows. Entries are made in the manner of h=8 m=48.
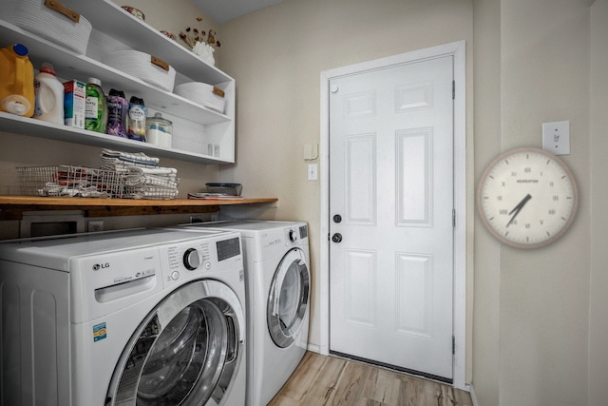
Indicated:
h=7 m=36
